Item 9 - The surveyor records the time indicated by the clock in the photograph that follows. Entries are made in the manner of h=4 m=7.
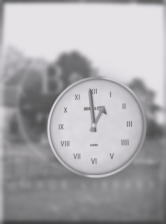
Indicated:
h=12 m=59
